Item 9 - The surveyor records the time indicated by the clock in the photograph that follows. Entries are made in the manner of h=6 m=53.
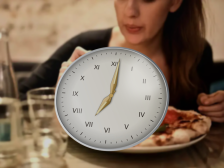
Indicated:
h=7 m=1
